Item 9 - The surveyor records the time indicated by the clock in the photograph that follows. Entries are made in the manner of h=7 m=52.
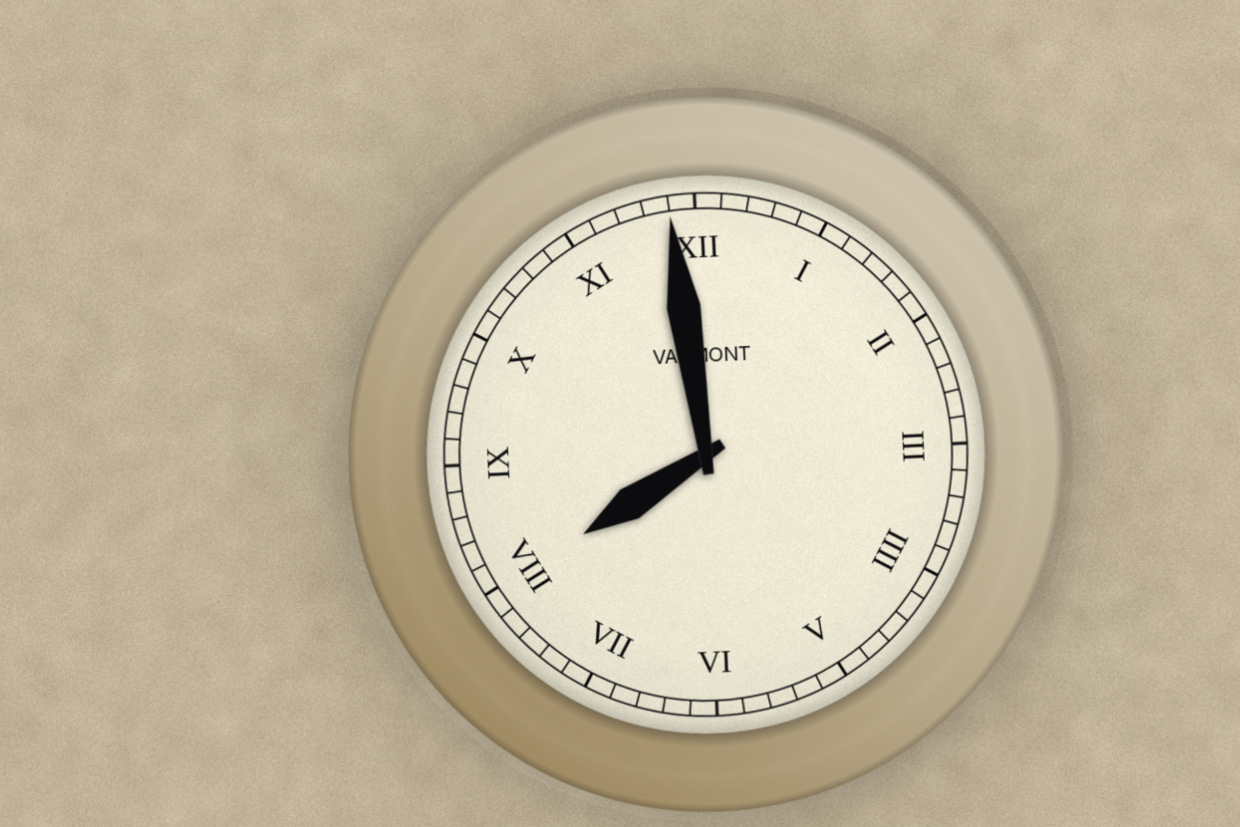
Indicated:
h=7 m=59
